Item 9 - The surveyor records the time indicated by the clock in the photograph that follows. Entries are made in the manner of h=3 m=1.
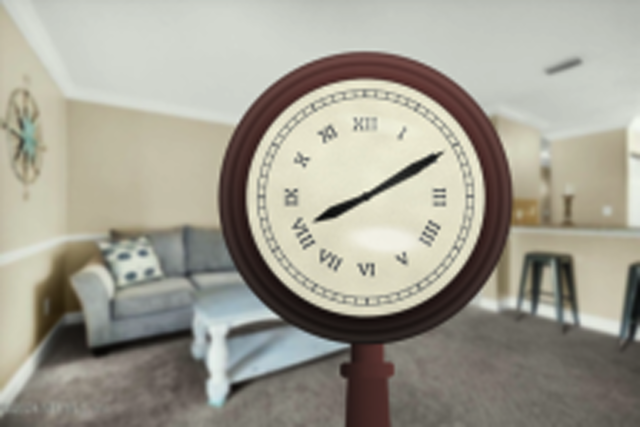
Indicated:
h=8 m=10
